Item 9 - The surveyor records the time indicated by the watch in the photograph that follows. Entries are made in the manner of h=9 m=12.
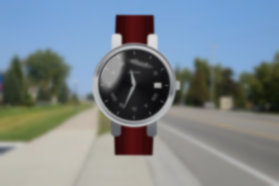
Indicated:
h=11 m=34
